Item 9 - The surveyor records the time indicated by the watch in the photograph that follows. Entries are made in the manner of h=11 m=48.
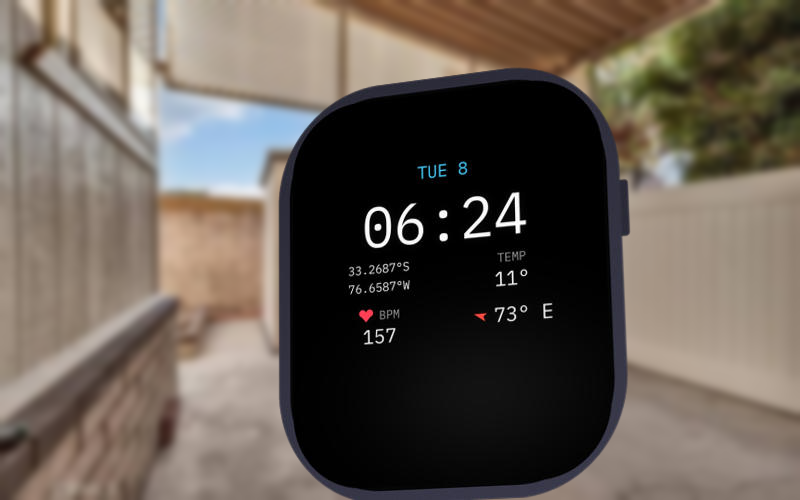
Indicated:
h=6 m=24
